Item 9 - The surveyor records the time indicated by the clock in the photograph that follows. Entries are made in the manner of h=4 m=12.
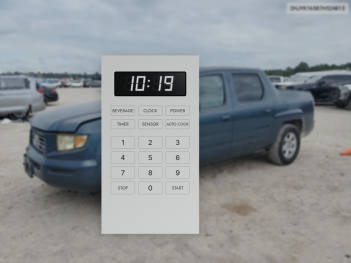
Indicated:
h=10 m=19
